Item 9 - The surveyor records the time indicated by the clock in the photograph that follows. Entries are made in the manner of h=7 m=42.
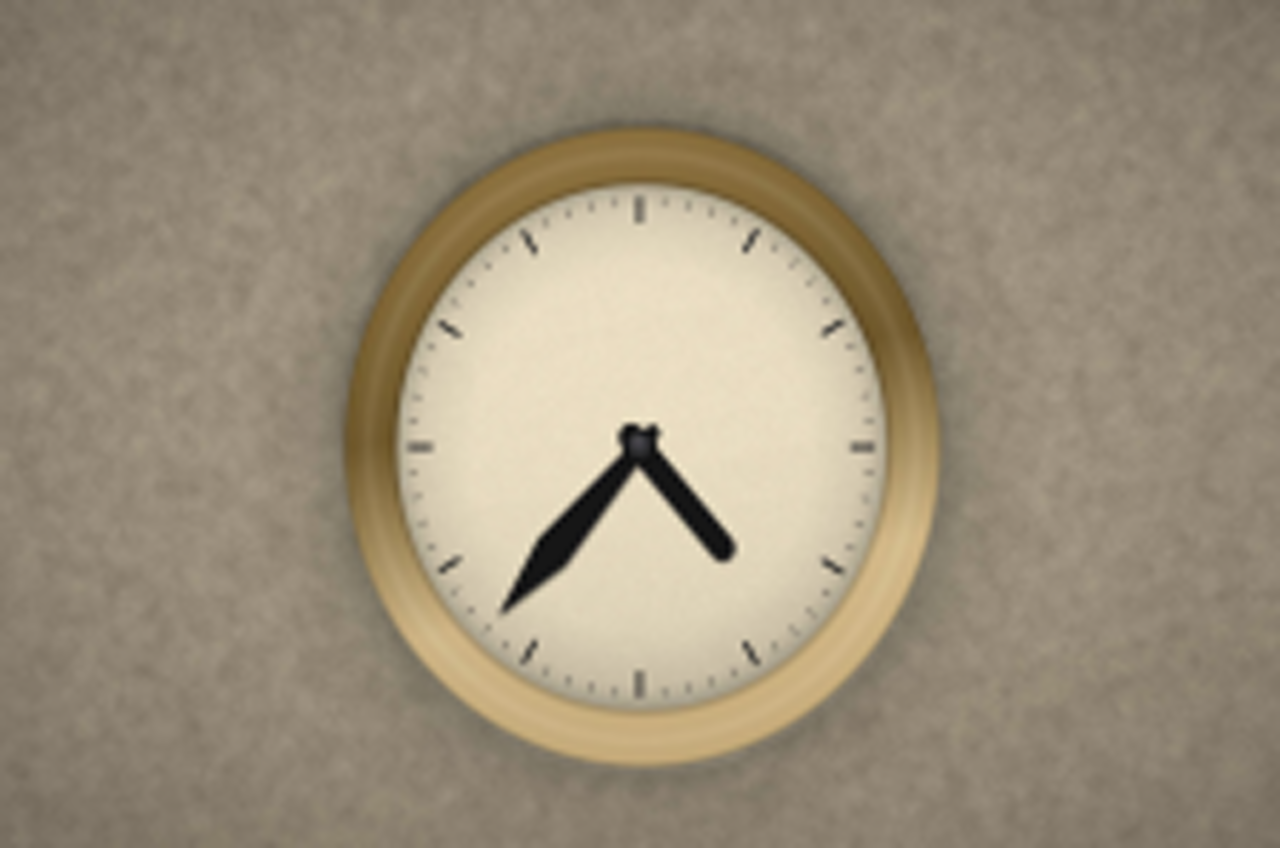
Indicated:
h=4 m=37
